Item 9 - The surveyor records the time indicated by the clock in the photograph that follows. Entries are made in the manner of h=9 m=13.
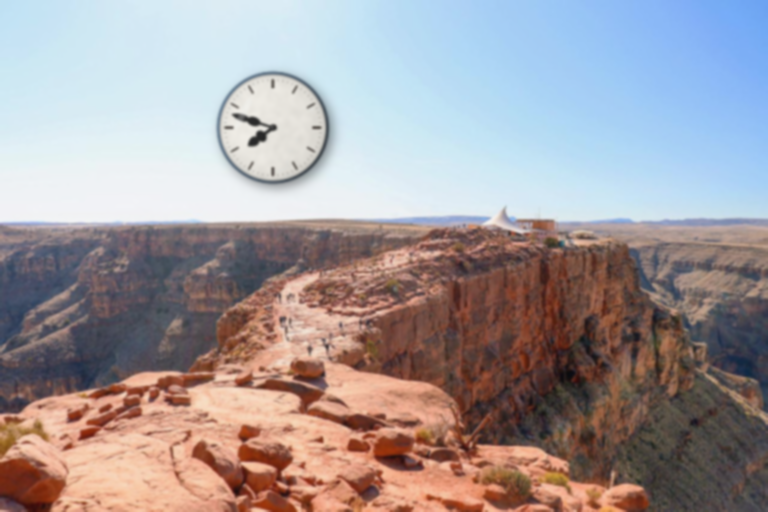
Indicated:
h=7 m=48
